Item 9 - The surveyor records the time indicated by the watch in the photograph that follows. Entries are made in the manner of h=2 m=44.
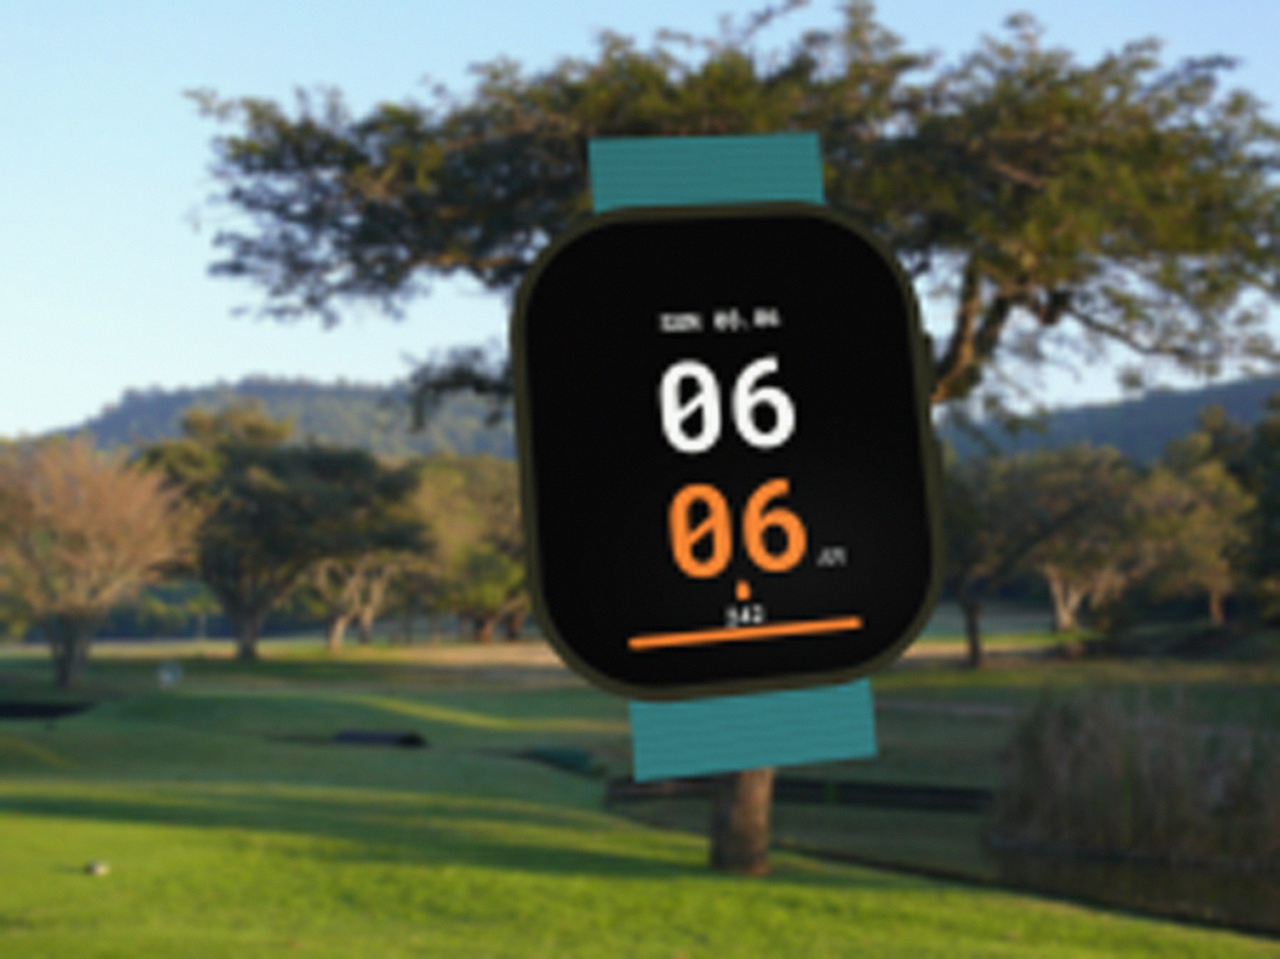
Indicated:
h=6 m=6
